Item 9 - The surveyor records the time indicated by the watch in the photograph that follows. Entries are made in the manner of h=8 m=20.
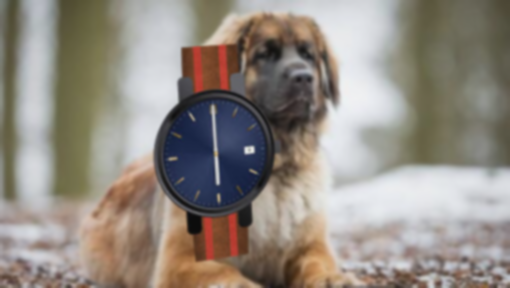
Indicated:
h=6 m=0
